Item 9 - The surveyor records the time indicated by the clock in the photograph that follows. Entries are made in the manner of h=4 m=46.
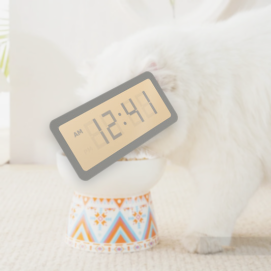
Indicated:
h=12 m=41
